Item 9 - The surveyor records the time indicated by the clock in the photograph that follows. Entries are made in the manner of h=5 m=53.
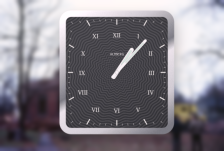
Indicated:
h=1 m=7
